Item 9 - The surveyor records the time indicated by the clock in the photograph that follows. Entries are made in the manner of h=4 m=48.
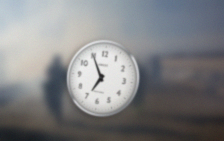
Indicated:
h=6 m=55
